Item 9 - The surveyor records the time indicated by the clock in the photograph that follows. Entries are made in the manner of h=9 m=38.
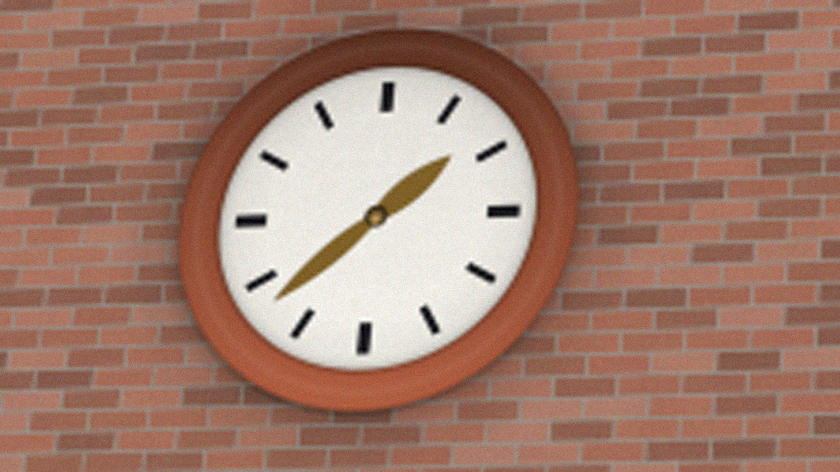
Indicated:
h=1 m=38
